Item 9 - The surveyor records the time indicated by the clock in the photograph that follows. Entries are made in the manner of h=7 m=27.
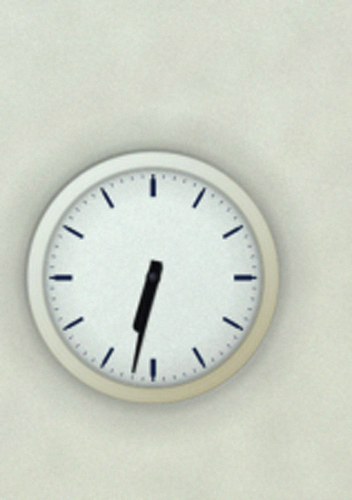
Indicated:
h=6 m=32
